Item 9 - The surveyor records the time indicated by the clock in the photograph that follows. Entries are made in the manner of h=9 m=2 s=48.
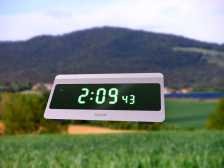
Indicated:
h=2 m=9 s=43
